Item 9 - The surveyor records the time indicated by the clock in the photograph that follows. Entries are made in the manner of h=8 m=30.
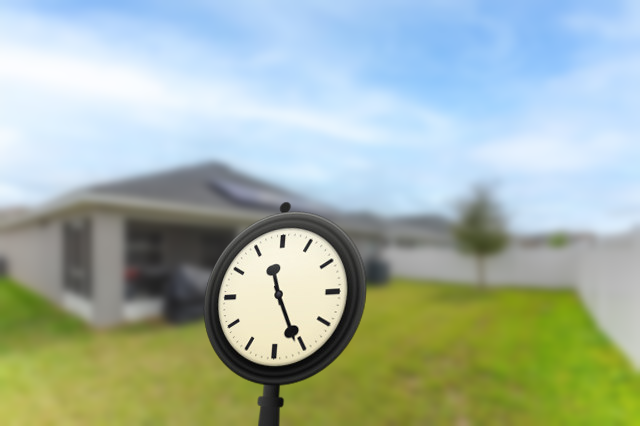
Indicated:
h=11 m=26
